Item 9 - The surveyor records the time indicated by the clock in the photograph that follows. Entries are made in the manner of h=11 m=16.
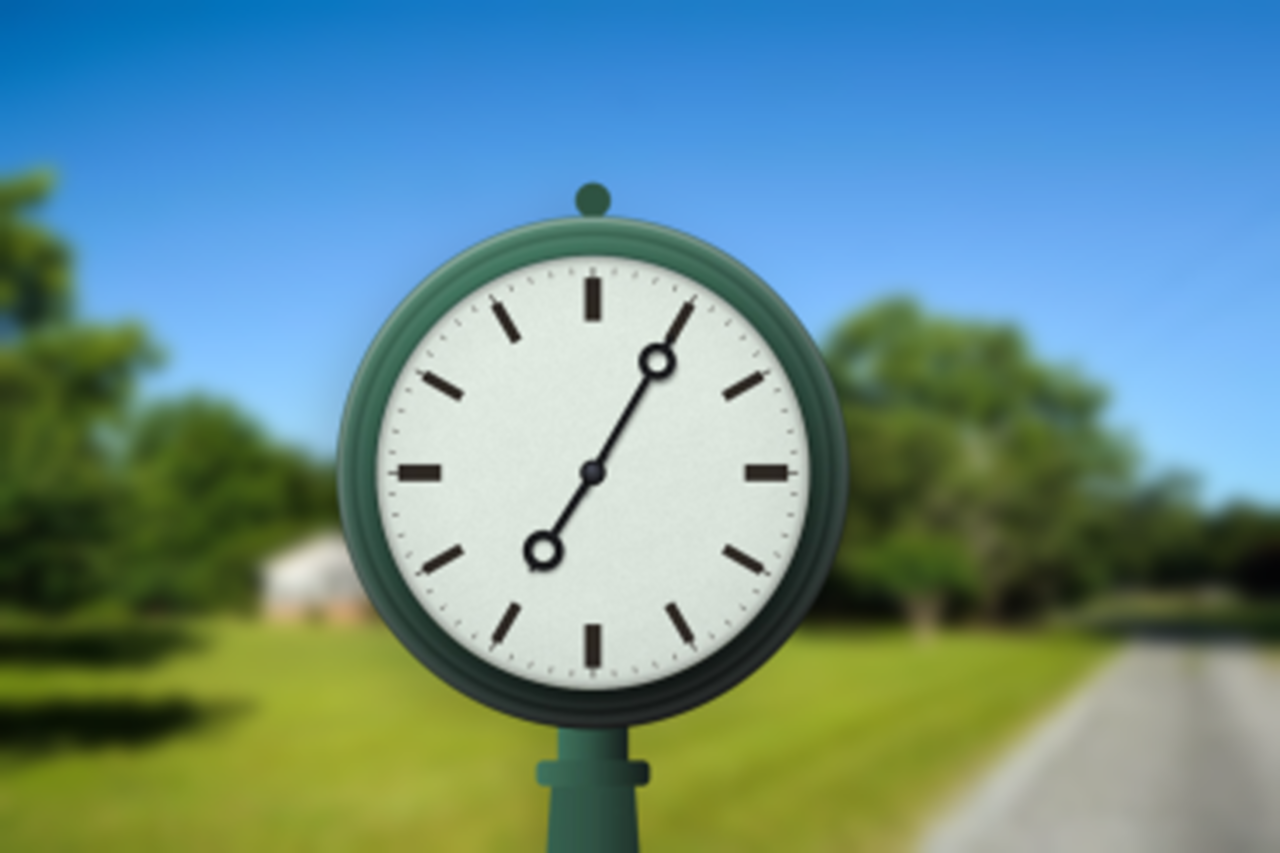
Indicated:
h=7 m=5
